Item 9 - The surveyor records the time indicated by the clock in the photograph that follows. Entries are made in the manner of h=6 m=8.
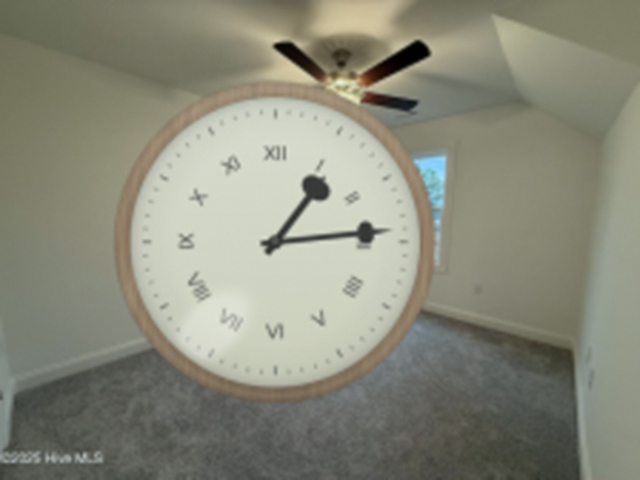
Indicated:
h=1 m=14
